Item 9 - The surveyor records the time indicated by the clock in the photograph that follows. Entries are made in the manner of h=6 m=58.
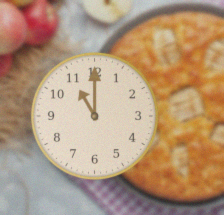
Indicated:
h=11 m=0
